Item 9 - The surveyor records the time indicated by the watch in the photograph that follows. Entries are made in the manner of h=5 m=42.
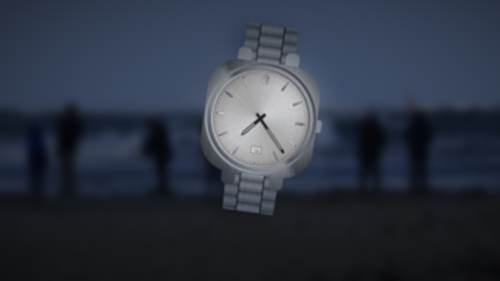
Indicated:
h=7 m=23
